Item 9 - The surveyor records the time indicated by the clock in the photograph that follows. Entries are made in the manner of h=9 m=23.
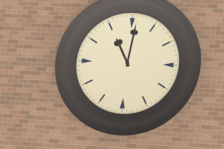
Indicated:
h=11 m=1
